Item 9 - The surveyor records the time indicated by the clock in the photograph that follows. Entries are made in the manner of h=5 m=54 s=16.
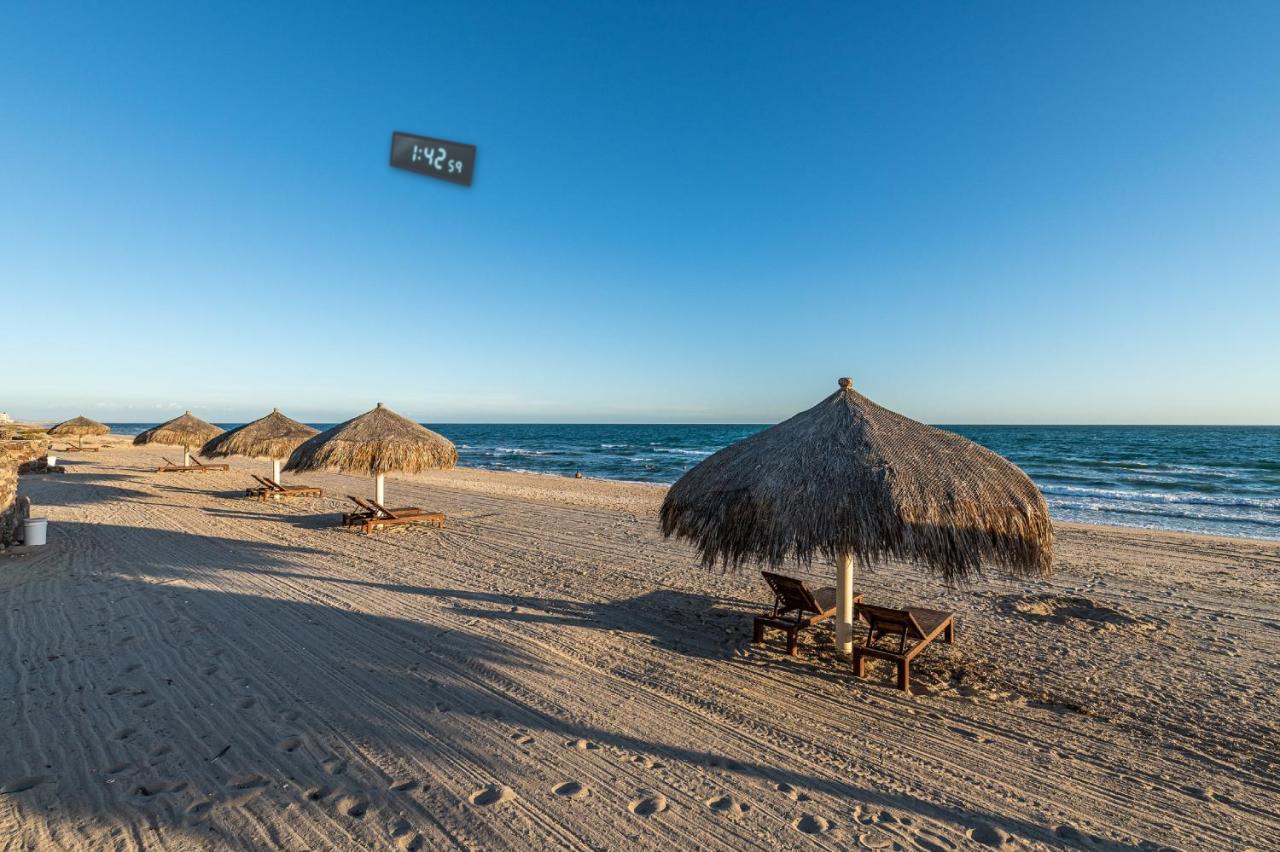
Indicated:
h=1 m=42 s=59
